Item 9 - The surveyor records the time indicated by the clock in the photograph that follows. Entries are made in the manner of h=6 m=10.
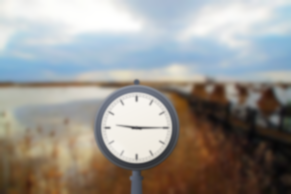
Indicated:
h=9 m=15
